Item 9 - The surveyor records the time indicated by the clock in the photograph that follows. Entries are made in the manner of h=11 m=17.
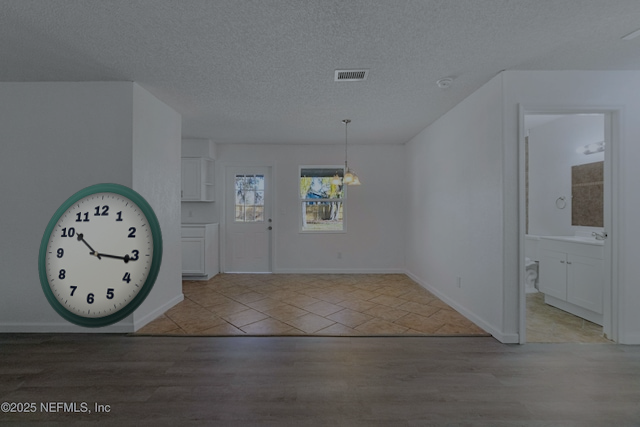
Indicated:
h=10 m=16
